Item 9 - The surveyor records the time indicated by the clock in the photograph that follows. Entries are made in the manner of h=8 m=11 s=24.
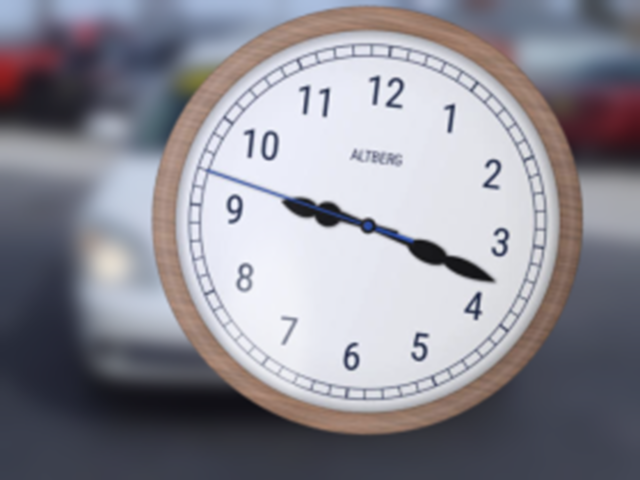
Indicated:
h=9 m=17 s=47
